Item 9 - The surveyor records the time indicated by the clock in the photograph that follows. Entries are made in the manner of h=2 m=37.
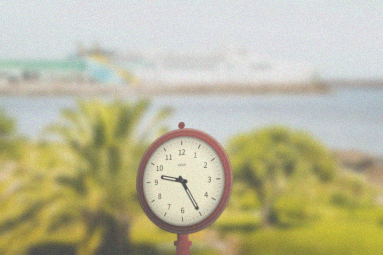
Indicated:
h=9 m=25
